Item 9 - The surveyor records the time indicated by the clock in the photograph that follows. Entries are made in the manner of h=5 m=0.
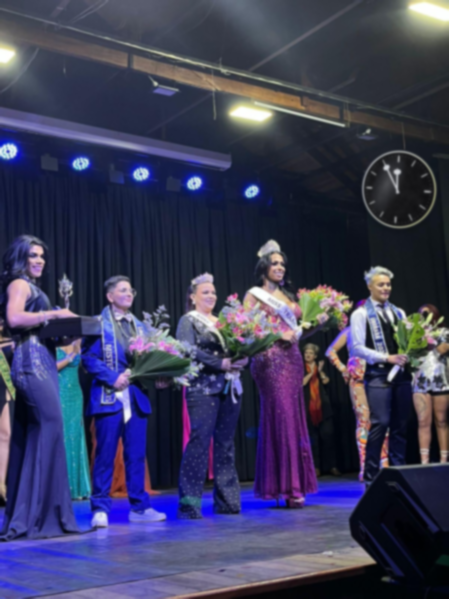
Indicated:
h=11 m=55
